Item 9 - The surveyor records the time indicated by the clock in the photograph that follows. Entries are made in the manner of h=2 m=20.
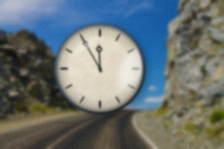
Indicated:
h=11 m=55
